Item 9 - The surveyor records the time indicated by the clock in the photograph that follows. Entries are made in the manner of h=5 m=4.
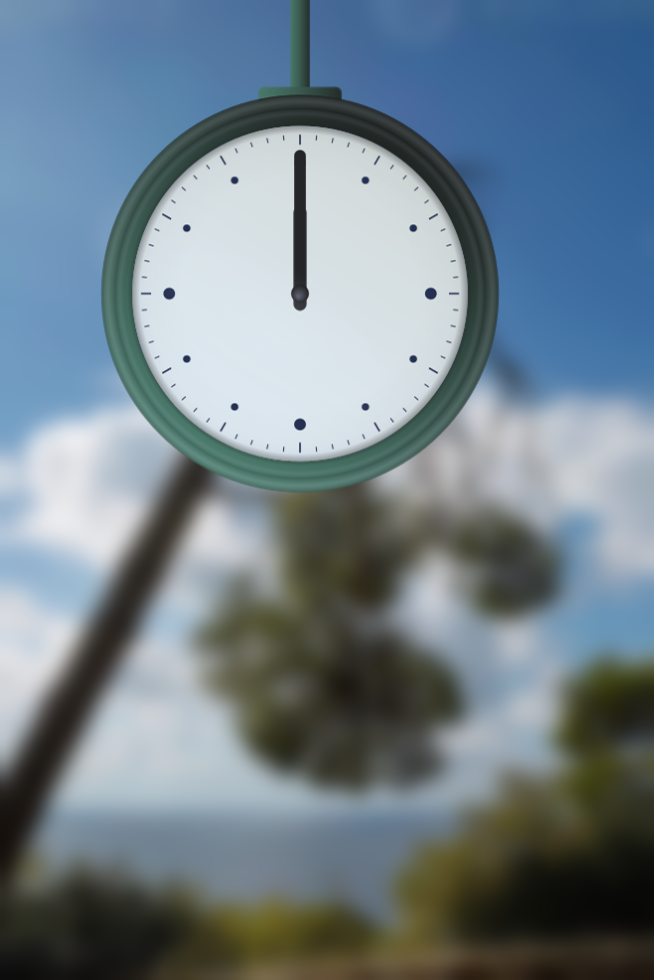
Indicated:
h=12 m=0
